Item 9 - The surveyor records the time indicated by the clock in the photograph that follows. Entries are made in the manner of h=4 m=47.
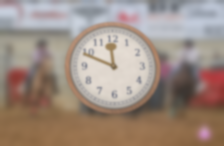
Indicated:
h=11 m=49
